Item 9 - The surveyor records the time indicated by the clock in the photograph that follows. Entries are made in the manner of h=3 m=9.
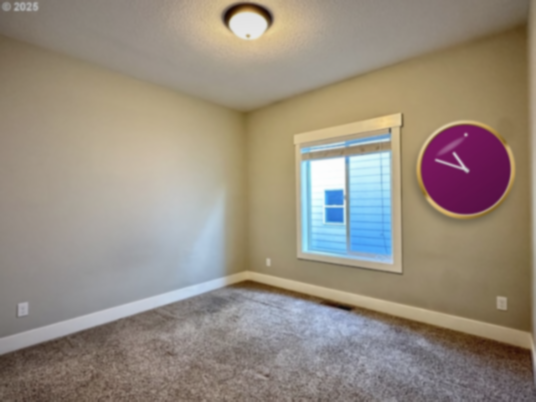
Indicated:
h=10 m=48
